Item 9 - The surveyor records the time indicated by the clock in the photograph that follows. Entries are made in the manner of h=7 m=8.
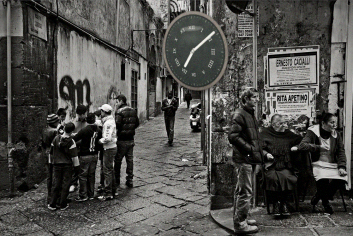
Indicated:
h=7 m=9
